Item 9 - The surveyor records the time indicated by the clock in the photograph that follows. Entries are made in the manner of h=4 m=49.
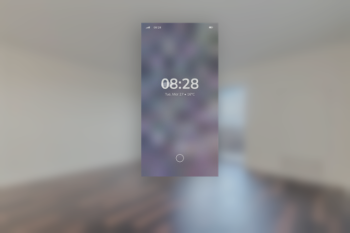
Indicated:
h=8 m=28
